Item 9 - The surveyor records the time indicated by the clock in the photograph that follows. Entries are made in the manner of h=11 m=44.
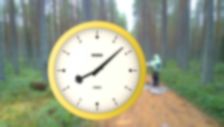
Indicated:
h=8 m=8
